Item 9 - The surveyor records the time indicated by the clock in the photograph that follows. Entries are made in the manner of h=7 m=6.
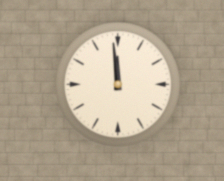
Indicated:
h=11 m=59
